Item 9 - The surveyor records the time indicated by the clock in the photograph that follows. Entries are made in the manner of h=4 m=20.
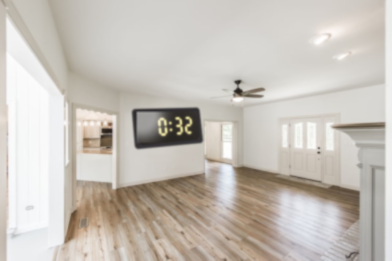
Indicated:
h=0 m=32
